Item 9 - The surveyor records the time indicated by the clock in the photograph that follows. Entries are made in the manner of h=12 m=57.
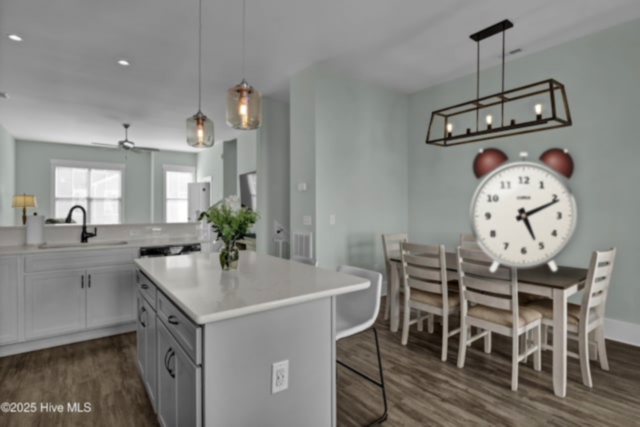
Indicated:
h=5 m=11
